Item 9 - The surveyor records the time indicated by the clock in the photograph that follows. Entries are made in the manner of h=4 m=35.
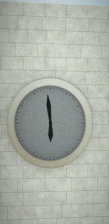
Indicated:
h=5 m=59
